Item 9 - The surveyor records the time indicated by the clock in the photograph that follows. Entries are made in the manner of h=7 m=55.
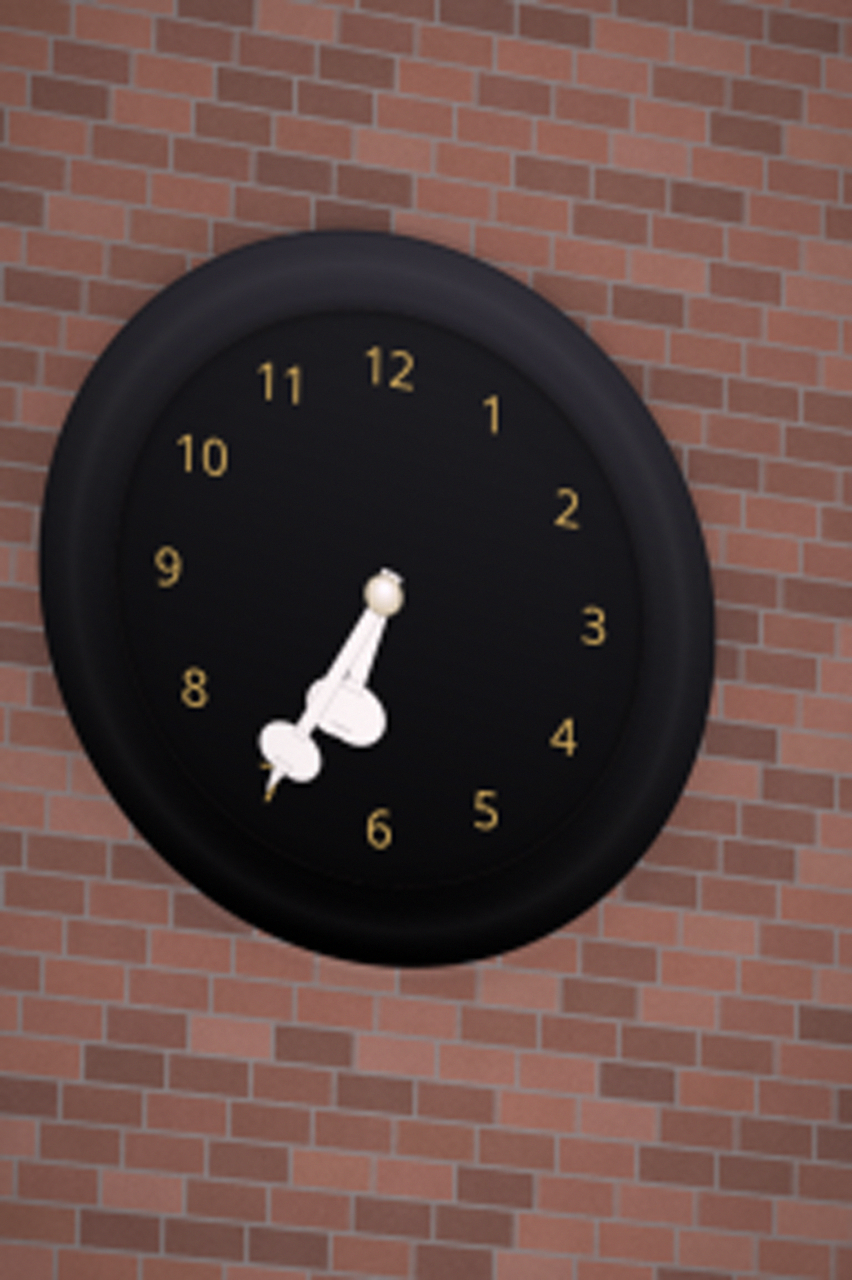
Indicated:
h=6 m=35
